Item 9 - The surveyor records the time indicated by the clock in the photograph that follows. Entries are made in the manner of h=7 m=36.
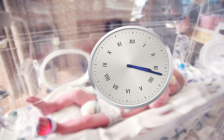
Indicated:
h=3 m=17
